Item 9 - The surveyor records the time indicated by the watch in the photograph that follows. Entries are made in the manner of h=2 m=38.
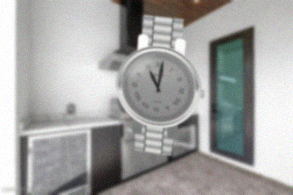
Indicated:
h=11 m=1
